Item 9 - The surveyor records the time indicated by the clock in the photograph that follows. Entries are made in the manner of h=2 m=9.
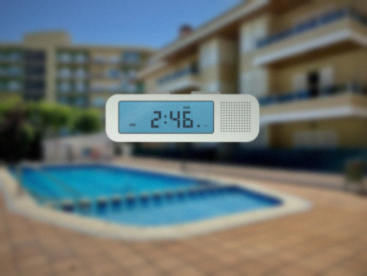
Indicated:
h=2 m=46
